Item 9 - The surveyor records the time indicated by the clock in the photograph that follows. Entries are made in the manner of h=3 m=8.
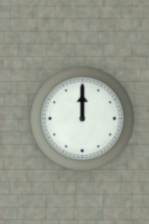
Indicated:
h=12 m=0
